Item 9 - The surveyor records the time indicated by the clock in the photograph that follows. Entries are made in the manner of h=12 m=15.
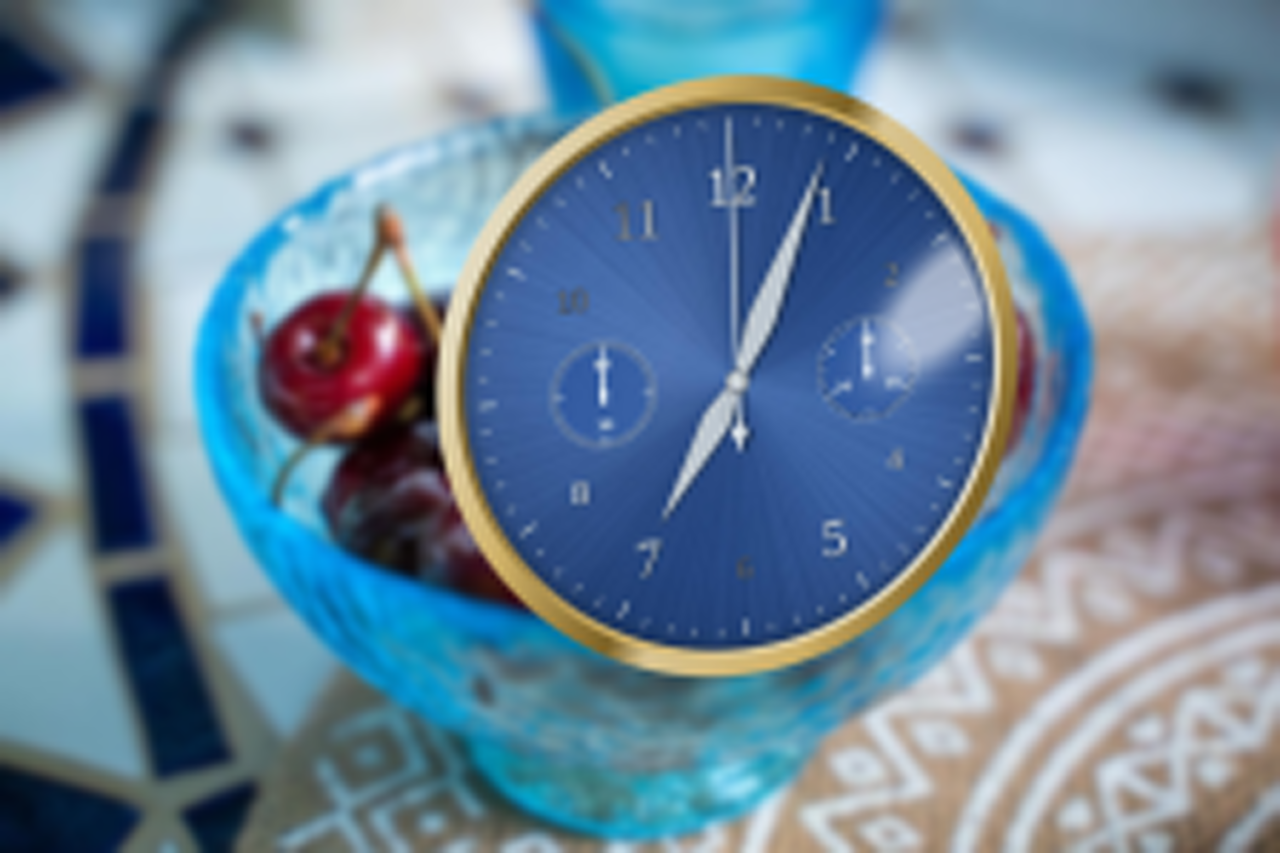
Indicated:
h=7 m=4
